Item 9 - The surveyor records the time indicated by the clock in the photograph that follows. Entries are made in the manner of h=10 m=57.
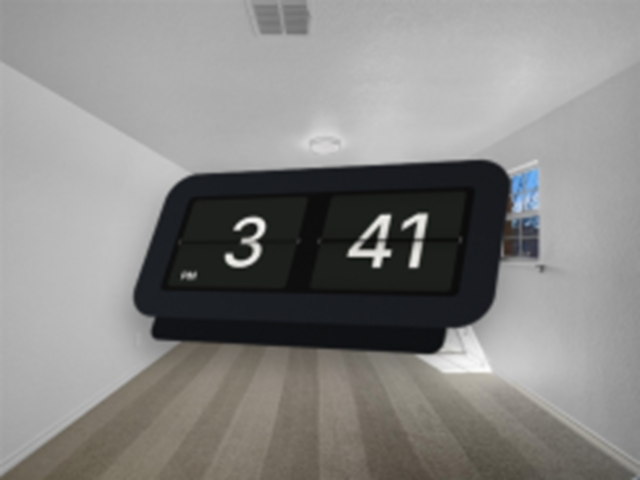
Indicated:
h=3 m=41
